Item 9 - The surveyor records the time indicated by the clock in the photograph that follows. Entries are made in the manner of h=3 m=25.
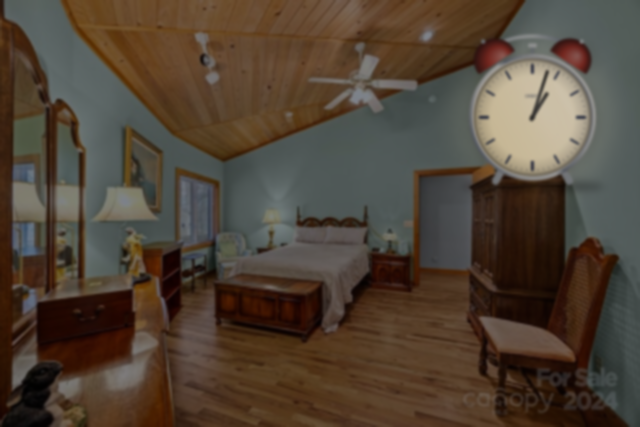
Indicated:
h=1 m=3
